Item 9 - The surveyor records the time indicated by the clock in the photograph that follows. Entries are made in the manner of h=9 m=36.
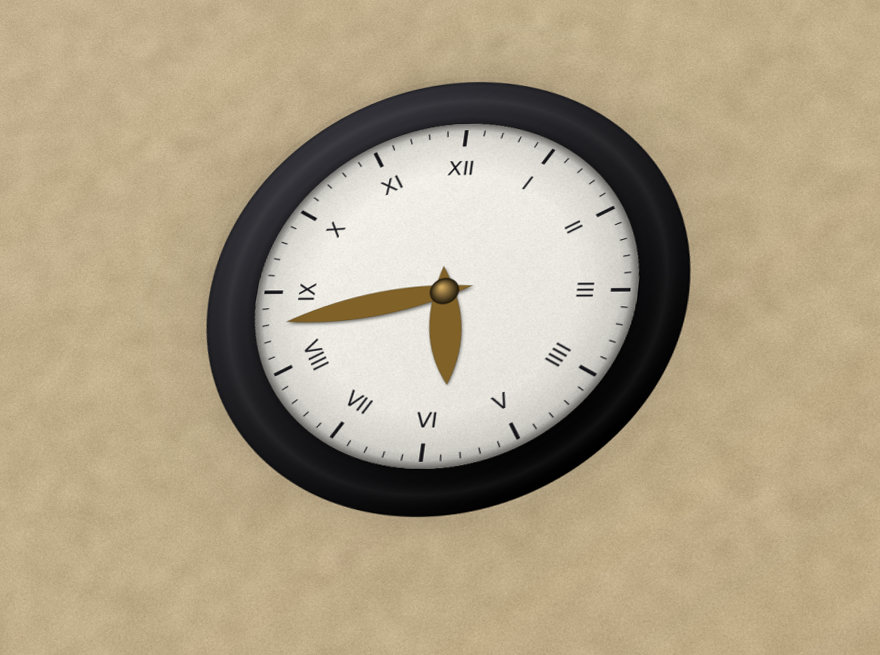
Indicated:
h=5 m=43
